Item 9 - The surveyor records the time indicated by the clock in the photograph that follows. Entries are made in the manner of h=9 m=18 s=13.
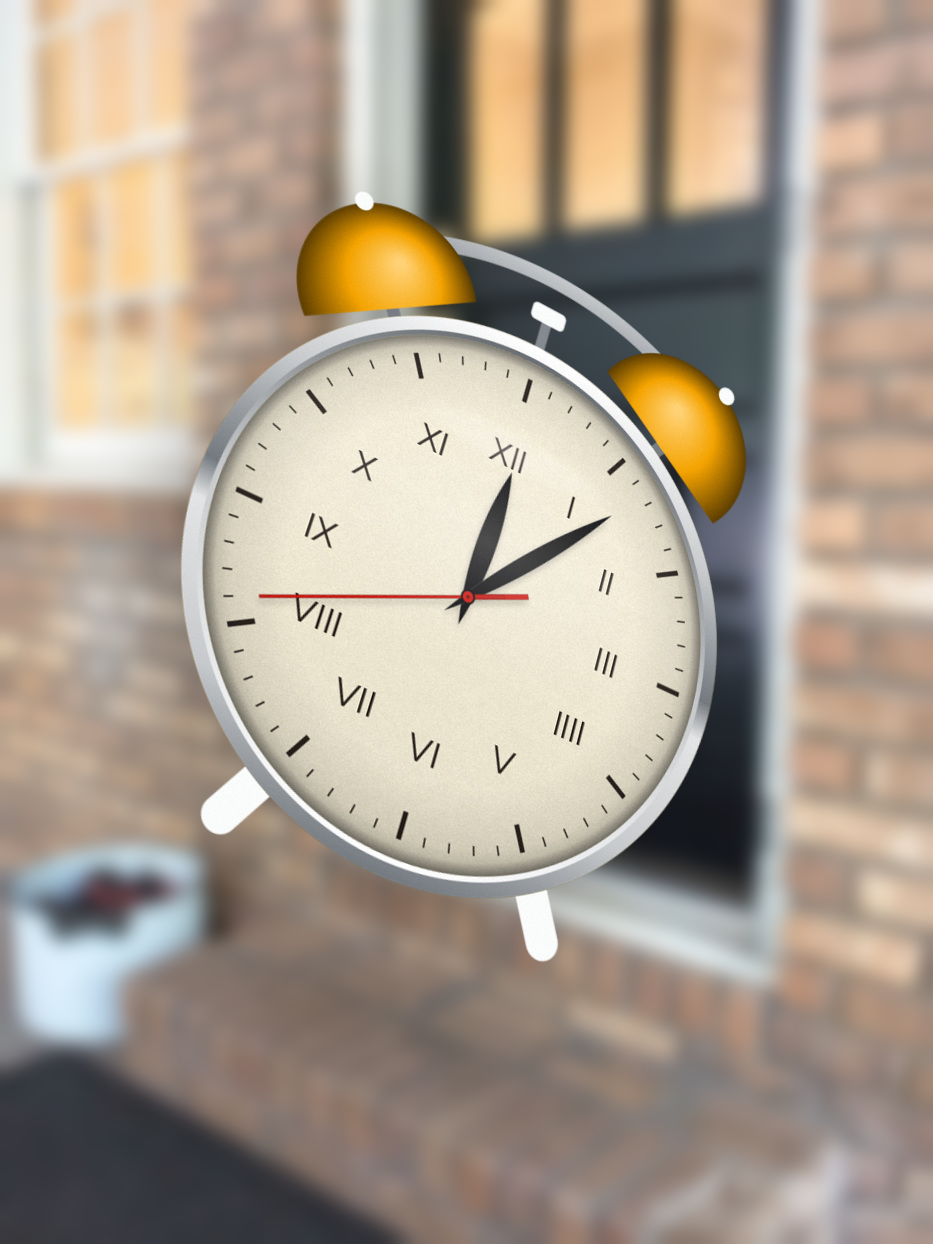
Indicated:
h=12 m=6 s=41
